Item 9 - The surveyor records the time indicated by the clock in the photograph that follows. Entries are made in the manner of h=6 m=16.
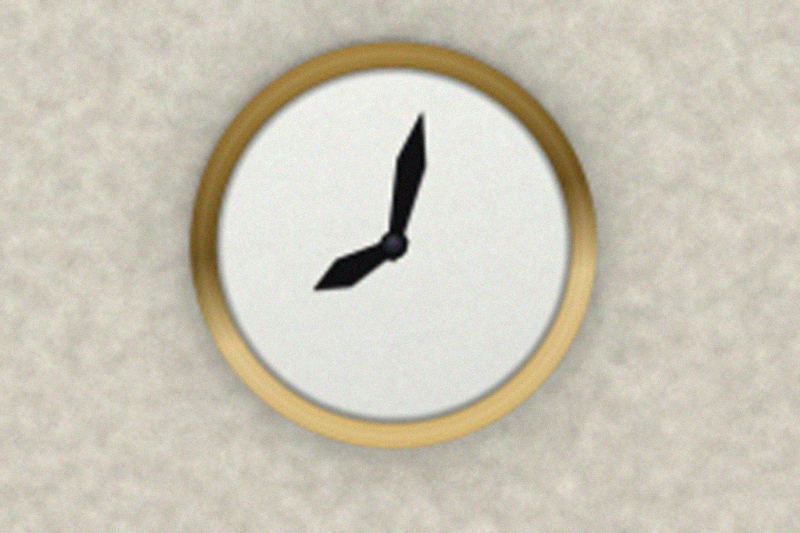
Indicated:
h=8 m=2
